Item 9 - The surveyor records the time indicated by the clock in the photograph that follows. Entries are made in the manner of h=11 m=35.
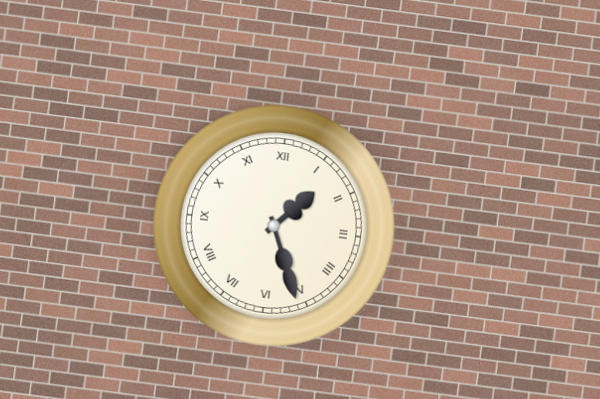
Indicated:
h=1 m=26
